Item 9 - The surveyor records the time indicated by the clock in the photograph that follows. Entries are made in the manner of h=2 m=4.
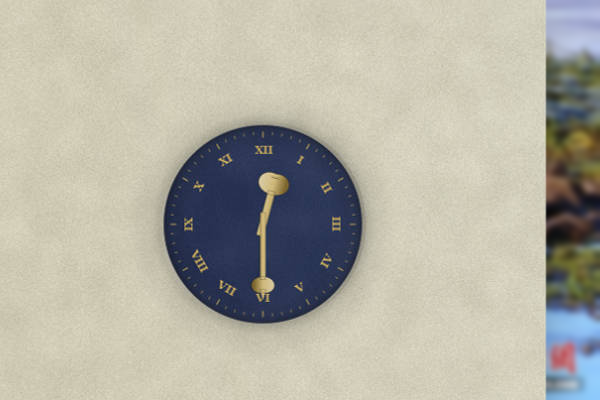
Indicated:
h=12 m=30
